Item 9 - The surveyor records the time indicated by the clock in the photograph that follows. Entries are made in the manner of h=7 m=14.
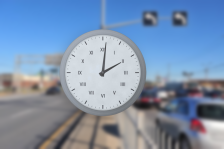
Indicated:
h=2 m=1
